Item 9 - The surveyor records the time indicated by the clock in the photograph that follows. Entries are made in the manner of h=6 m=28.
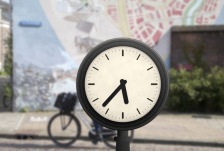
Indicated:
h=5 m=37
